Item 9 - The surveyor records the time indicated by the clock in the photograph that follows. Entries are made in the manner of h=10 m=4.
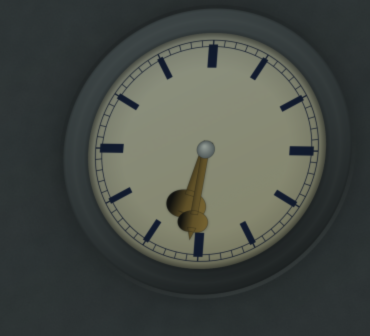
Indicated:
h=6 m=31
